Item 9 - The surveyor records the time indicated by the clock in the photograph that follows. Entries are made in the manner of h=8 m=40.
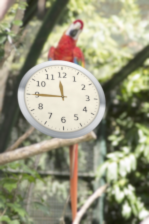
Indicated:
h=11 m=45
